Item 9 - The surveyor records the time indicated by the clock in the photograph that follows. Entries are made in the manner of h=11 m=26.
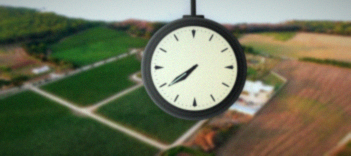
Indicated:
h=7 m=39
